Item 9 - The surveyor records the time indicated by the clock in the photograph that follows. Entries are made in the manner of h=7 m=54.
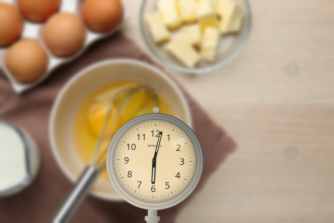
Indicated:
h=6 m=2
